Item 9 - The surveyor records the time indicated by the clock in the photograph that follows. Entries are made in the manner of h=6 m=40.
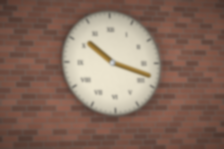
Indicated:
h=10 m=18
